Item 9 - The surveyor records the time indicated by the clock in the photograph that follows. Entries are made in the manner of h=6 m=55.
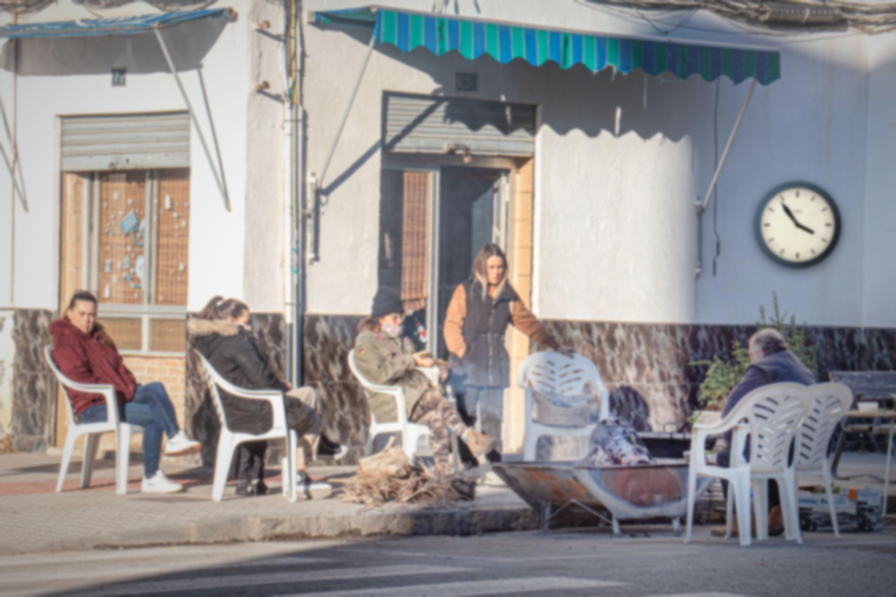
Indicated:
h=3 m=54
